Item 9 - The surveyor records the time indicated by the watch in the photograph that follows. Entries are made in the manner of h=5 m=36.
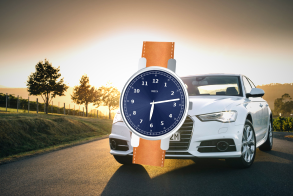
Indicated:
h=6 m=13
